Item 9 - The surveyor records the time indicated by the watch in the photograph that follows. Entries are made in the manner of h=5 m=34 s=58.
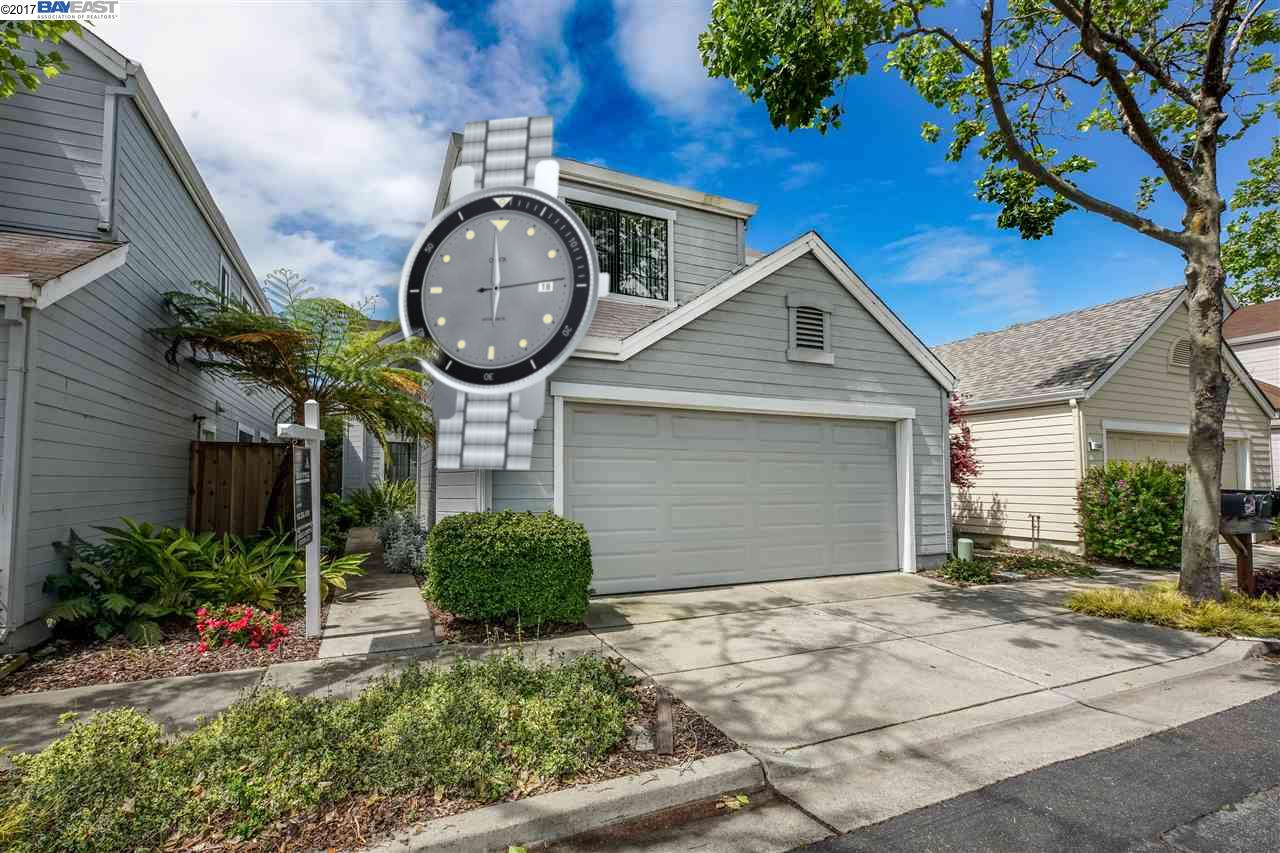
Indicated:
h=5 m=59 s=14
